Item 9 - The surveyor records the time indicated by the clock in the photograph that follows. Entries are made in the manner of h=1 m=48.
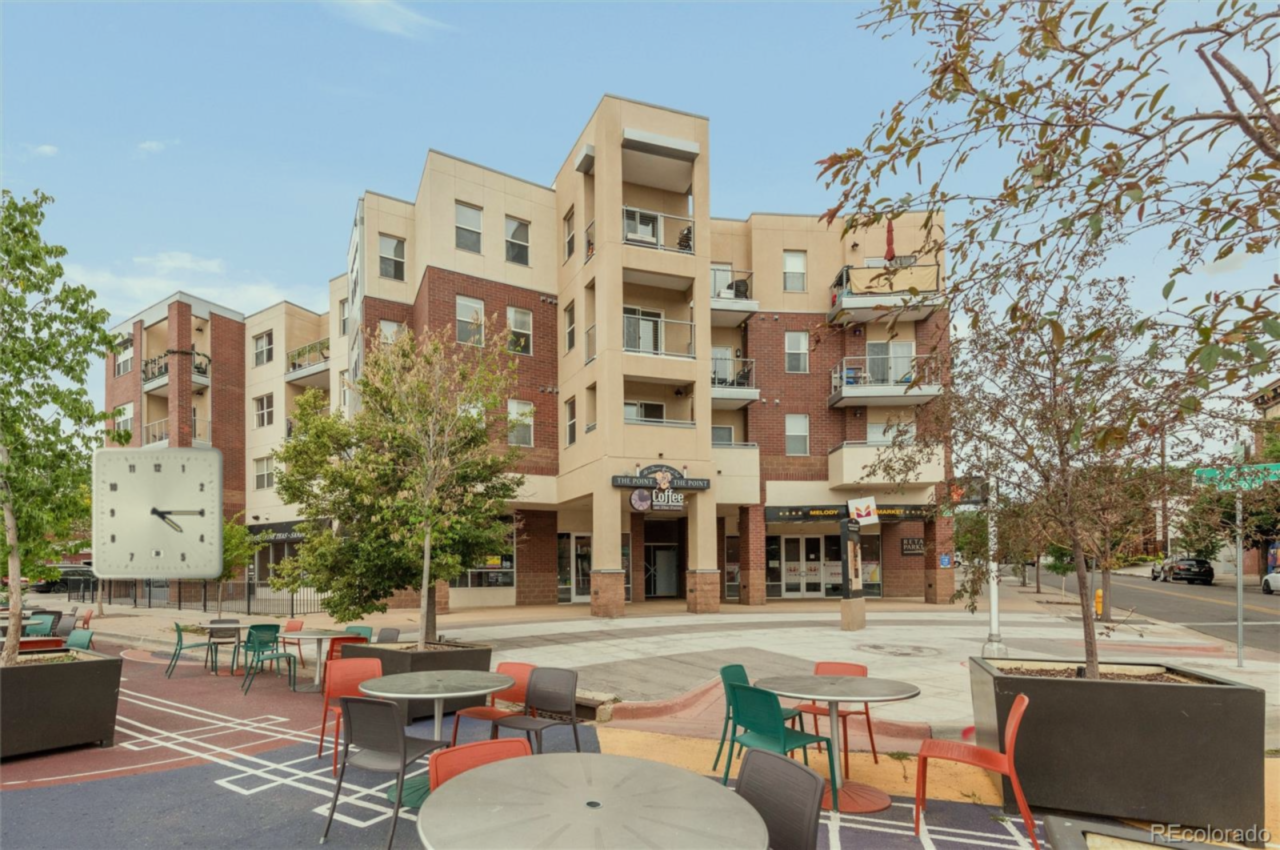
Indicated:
h=4 m=15
